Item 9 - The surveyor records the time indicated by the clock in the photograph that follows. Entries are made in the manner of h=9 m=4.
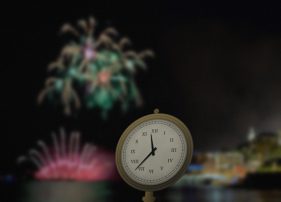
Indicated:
h=11 m=37
